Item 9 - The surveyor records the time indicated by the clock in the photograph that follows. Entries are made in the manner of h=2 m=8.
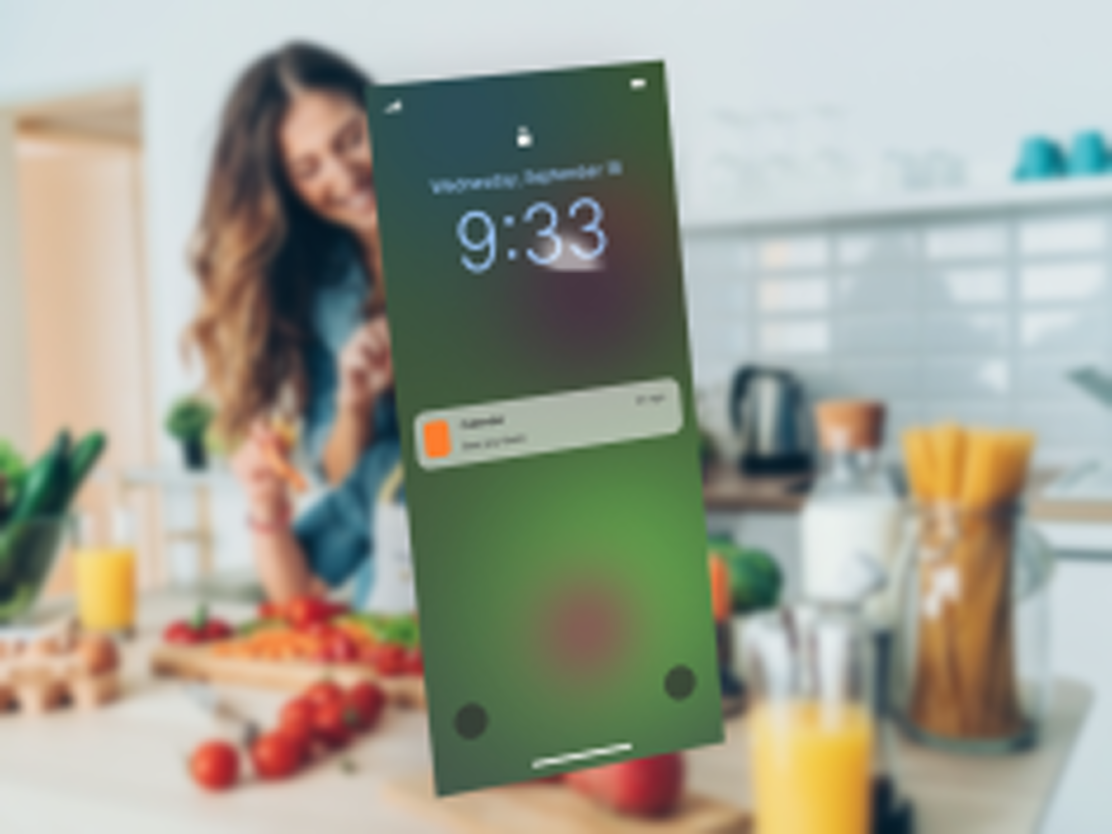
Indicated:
h=9 m=33
